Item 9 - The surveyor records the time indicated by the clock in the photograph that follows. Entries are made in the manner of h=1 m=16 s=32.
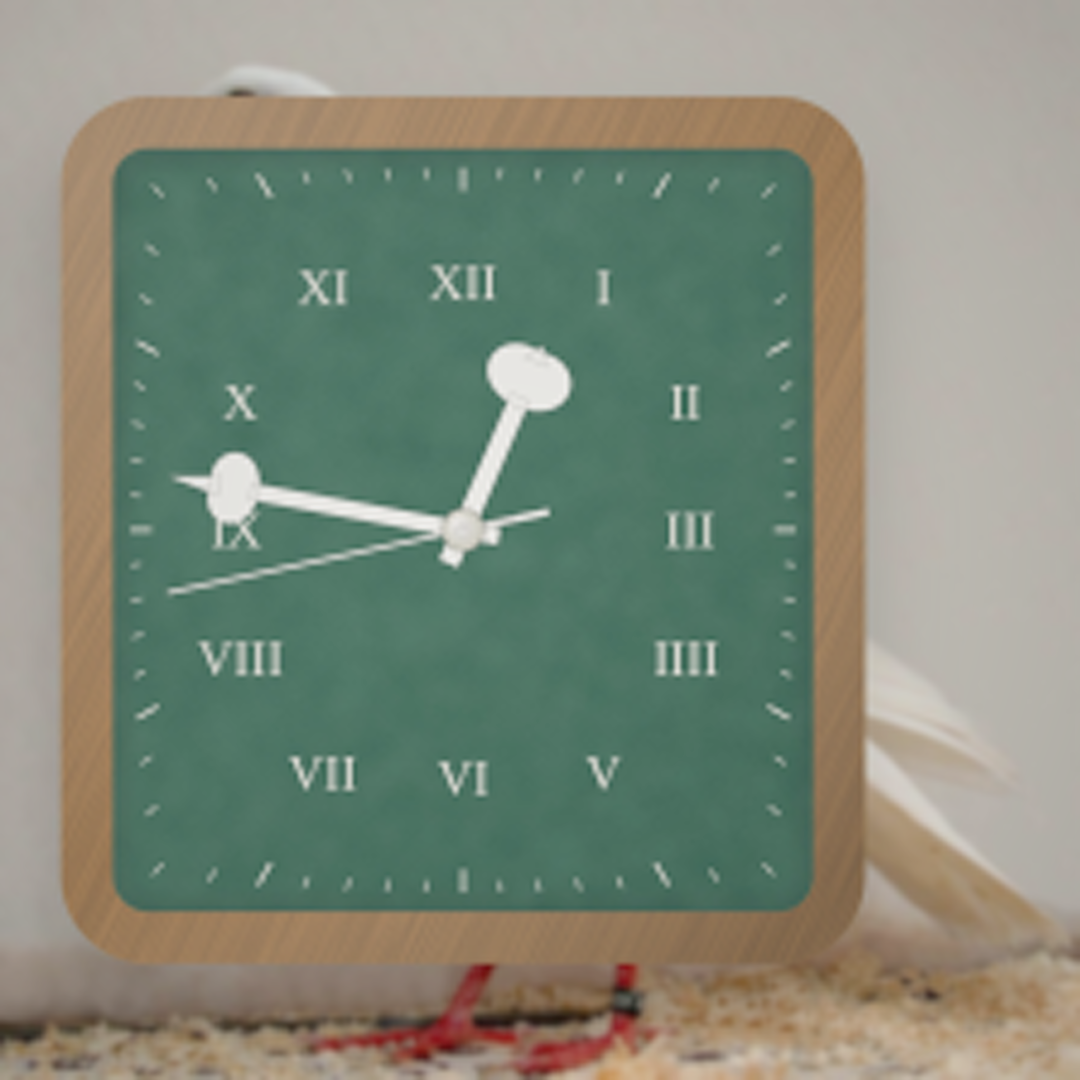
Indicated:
h=12 m=46 s=43
